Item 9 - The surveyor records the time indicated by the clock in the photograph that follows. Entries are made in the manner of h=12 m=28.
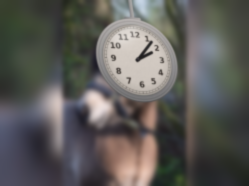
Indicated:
h=2 m=7
